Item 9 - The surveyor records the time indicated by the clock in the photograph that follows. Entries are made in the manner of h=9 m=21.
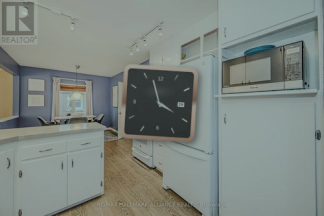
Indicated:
h=3 m=57
